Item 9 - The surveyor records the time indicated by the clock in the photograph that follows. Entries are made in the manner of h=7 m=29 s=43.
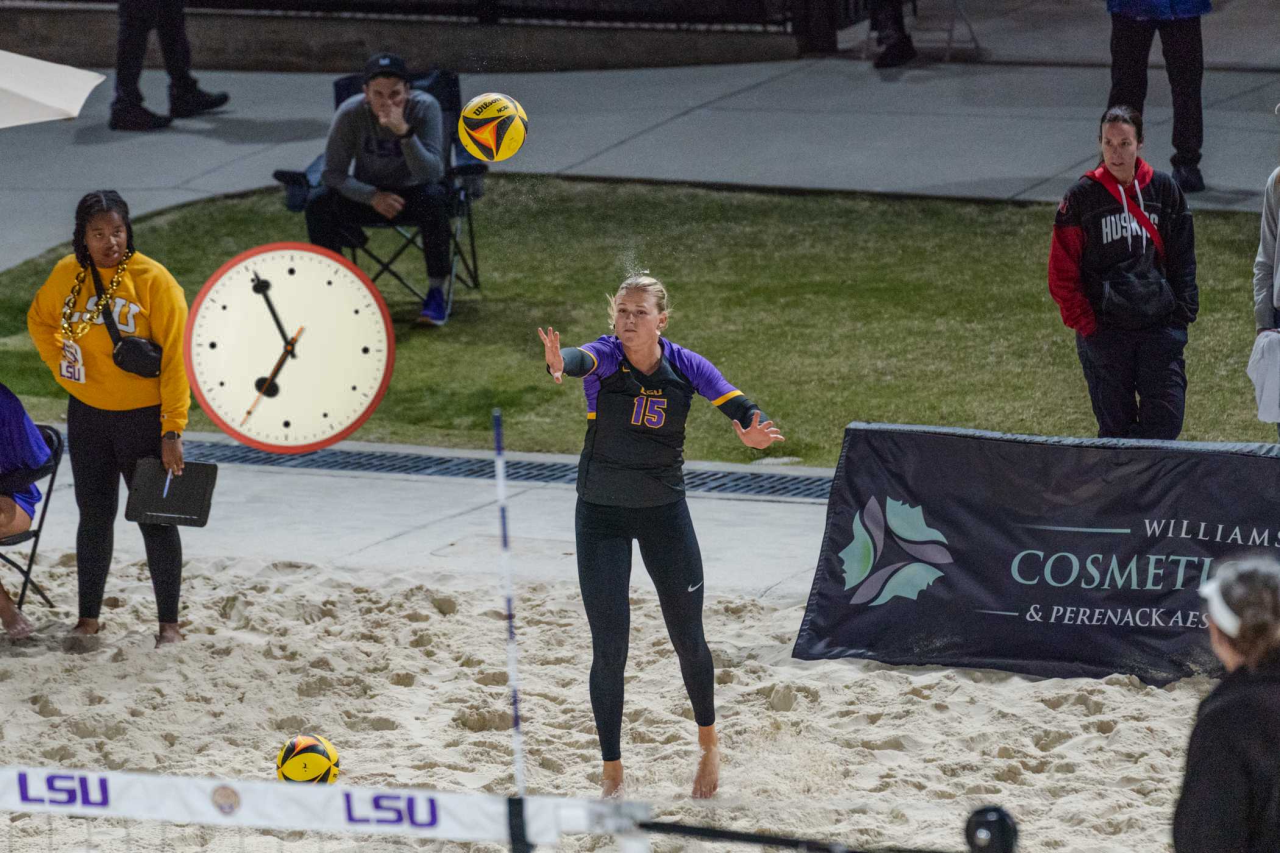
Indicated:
h=6 m=55 s=35
